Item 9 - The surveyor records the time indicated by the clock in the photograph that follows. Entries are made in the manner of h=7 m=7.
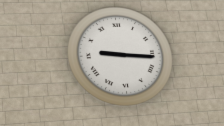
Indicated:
h=9 m=16
